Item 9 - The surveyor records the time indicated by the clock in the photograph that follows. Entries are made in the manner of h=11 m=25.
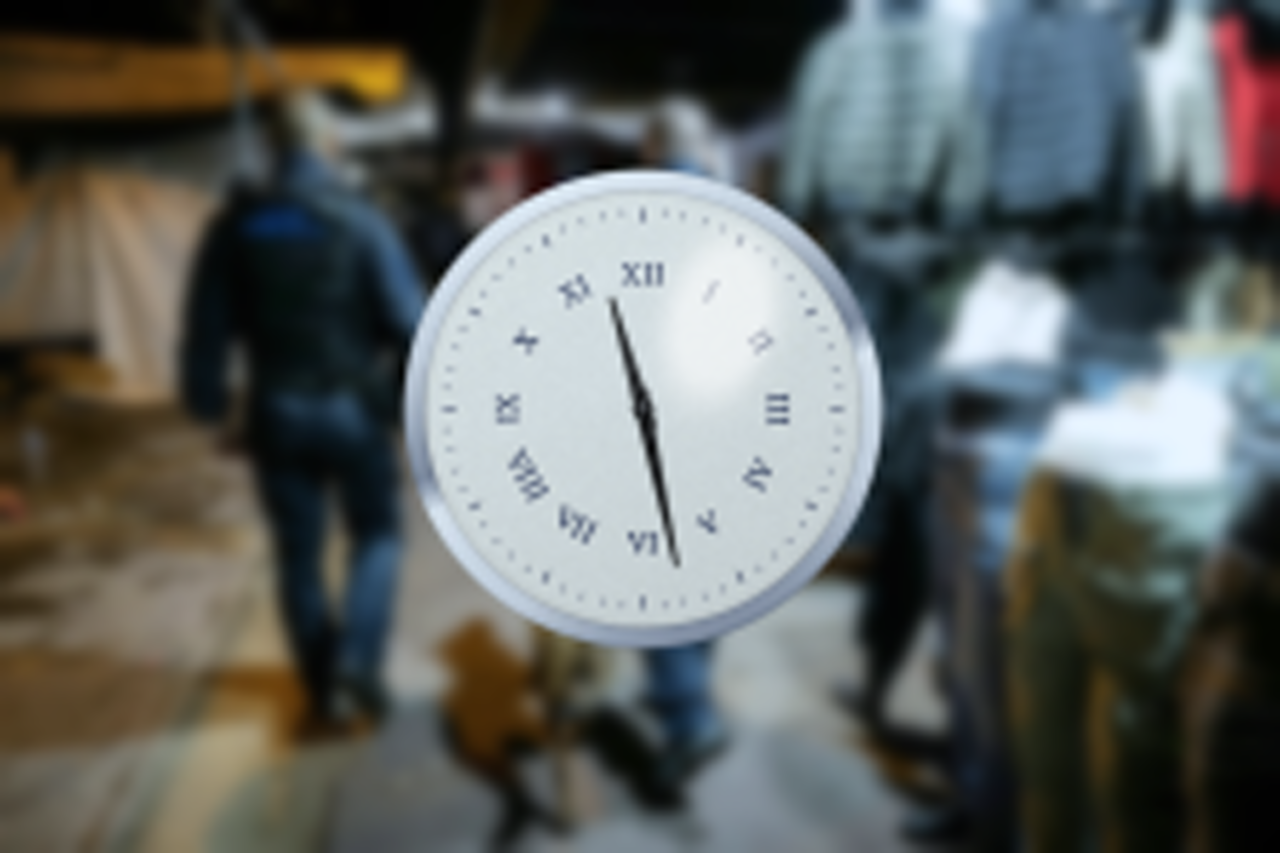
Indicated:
h=11 m=28
